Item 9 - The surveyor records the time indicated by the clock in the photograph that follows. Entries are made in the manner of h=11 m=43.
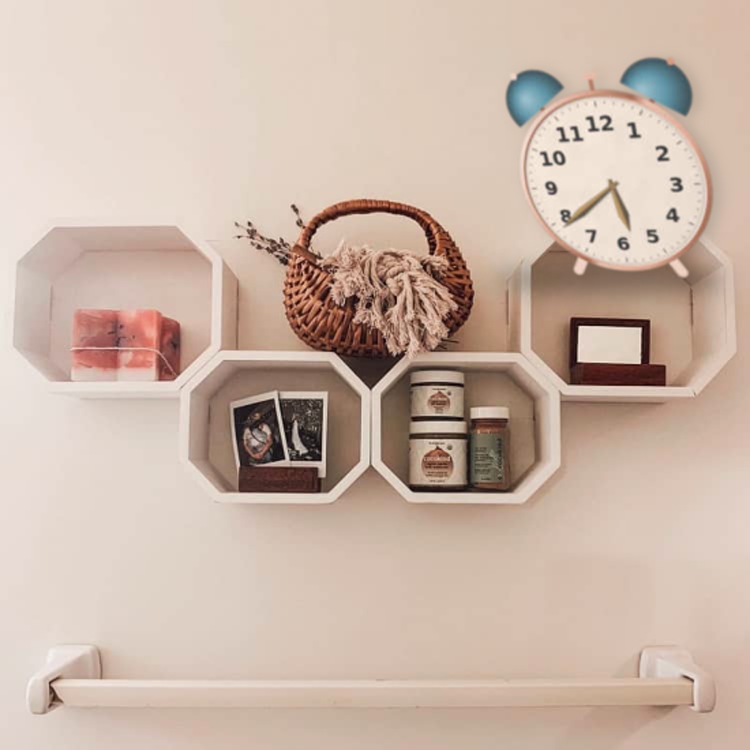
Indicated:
h=5 m=39
